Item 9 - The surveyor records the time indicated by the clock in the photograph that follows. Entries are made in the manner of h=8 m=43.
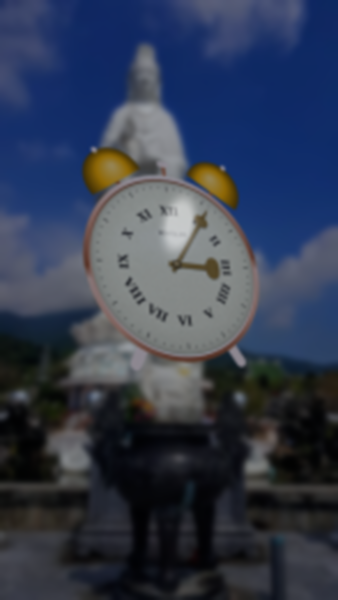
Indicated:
h=3 m=6
